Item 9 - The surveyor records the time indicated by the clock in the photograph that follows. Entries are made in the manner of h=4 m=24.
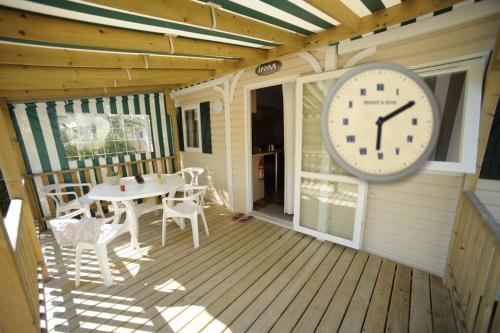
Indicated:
h=6 m=10
